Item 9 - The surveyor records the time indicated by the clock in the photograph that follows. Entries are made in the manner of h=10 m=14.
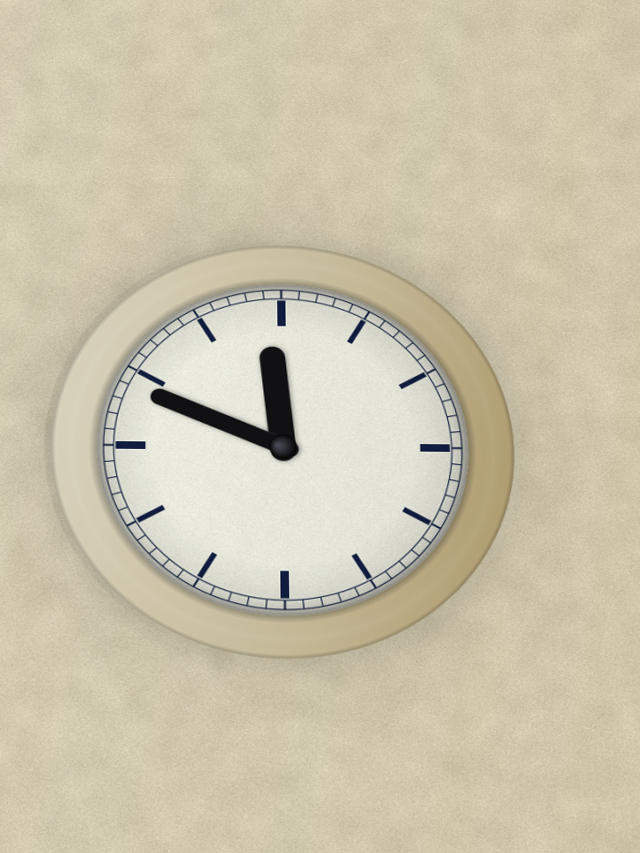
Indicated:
h=11 m=49
